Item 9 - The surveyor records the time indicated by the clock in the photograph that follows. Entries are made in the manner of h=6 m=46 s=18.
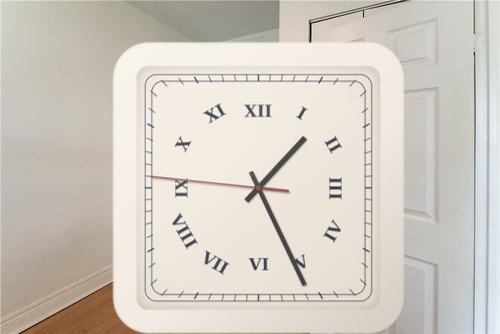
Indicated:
h=1 m=25 s=46
